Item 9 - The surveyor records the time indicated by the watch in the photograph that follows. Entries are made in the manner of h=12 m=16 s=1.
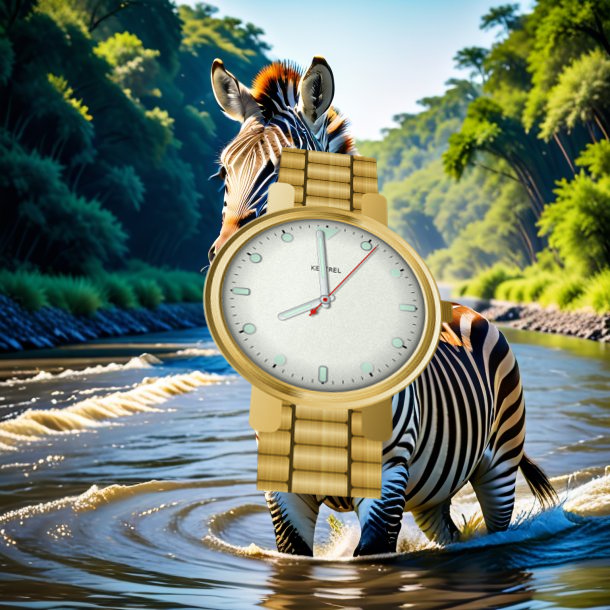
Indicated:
h=7 m=59 s=6
